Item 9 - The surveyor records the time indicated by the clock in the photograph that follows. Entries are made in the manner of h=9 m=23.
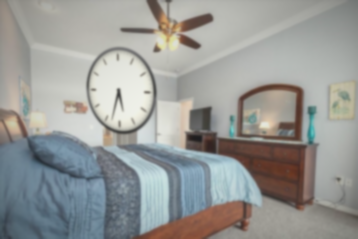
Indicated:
h=5 m=33
